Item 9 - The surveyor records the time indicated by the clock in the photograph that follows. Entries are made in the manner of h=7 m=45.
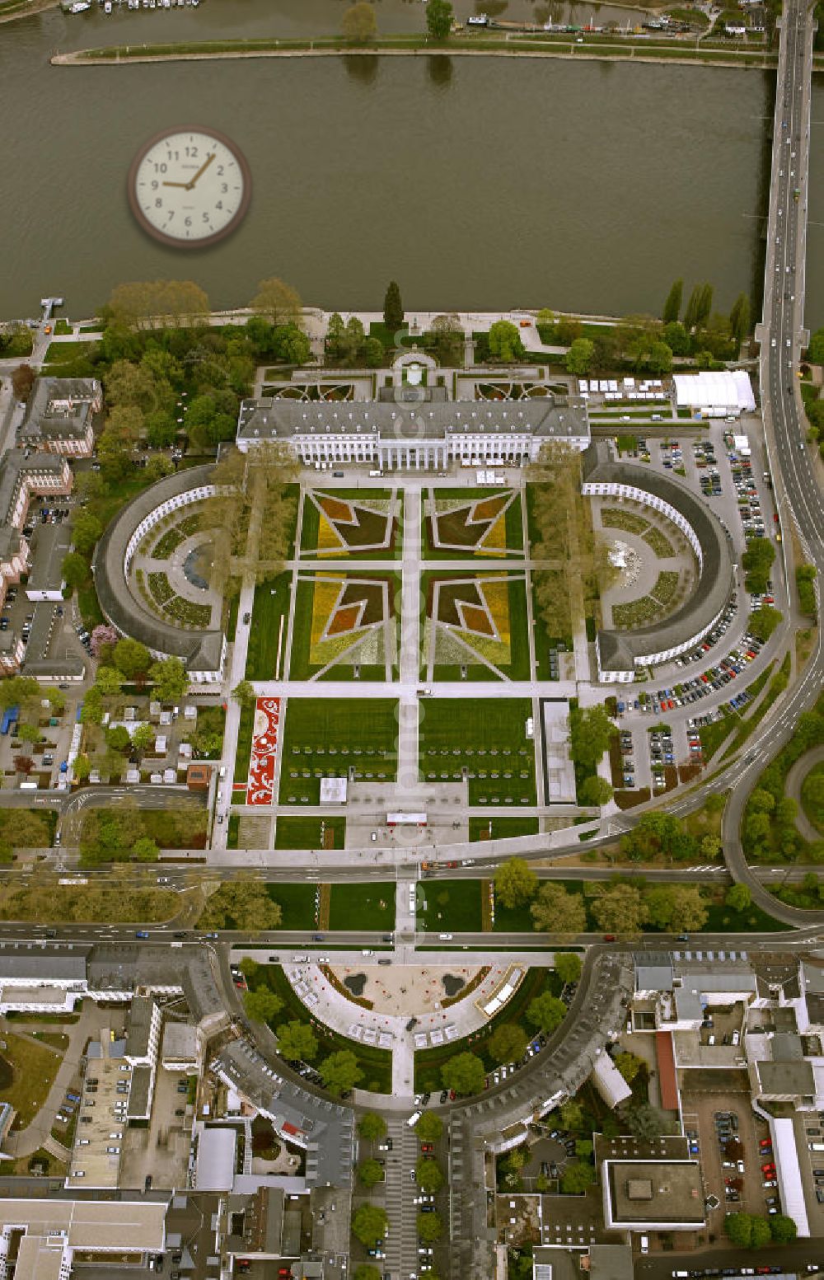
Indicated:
h=9 m=6
